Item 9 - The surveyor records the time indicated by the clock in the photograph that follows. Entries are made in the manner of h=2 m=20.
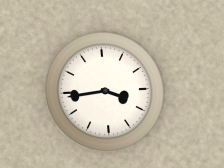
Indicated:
h=3 m=44
